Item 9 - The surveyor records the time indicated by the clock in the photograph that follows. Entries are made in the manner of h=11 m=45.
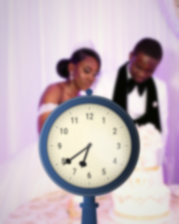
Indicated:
h=6 m=39
